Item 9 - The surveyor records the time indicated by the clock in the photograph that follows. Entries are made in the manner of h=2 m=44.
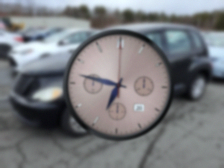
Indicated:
h=6 m=47
